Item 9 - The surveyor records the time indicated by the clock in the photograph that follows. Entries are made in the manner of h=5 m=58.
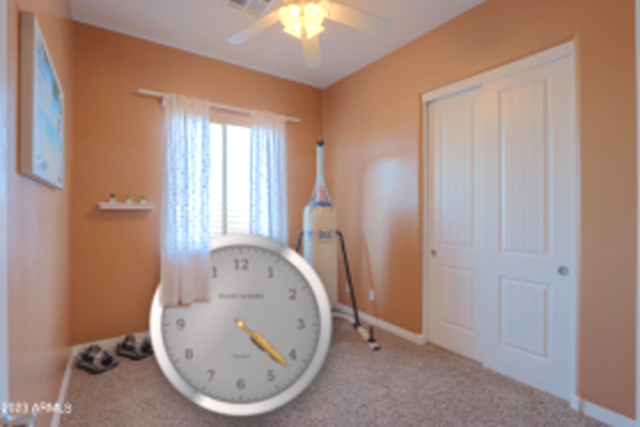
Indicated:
h=4 m=22
